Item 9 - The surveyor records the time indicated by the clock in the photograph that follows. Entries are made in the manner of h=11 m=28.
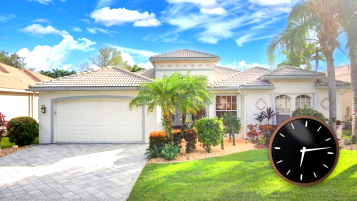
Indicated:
h=6 m=13
